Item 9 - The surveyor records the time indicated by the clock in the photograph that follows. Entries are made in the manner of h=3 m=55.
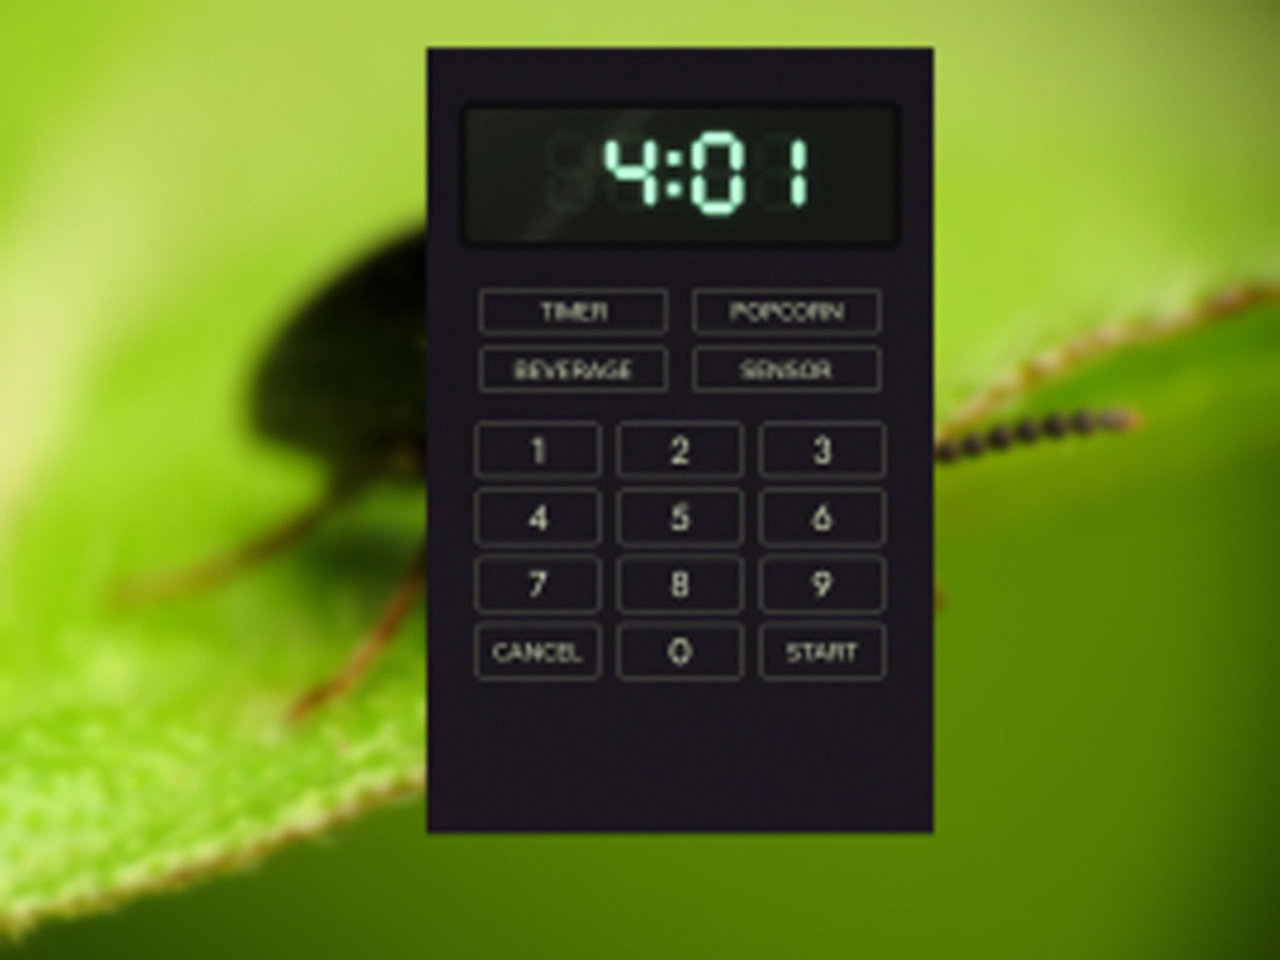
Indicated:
h=4 m=1
